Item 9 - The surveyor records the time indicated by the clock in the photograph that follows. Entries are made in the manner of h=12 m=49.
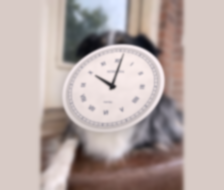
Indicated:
h=10 m=1
